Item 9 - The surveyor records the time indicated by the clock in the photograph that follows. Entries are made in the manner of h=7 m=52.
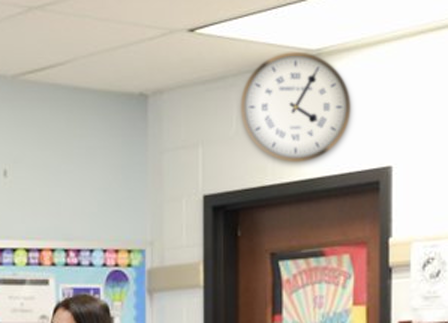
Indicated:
h=4 m=5
